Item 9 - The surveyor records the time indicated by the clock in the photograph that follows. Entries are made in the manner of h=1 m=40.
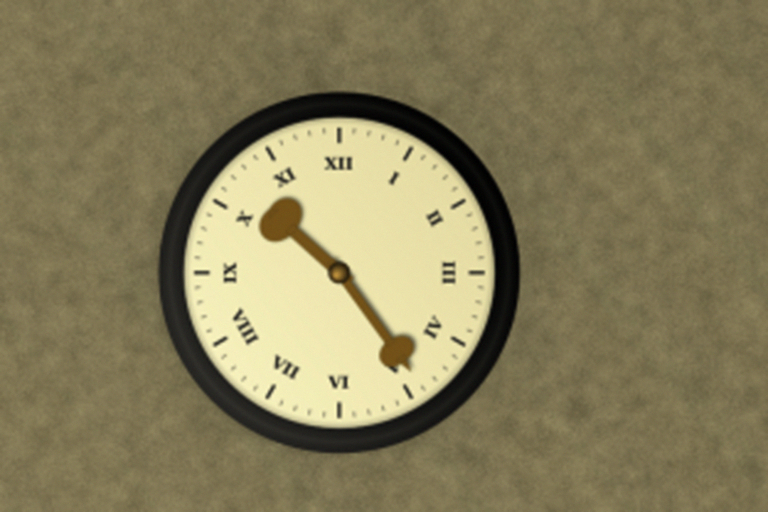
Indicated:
h=10 m=24
